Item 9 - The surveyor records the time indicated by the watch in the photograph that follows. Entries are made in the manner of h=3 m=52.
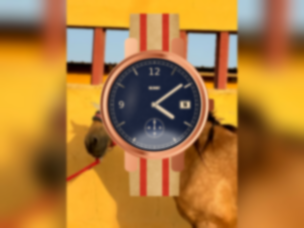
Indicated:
h=4 m=9
